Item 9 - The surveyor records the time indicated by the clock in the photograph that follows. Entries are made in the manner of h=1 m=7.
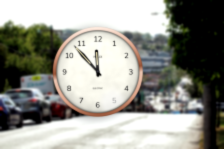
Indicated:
h=11 m=53
